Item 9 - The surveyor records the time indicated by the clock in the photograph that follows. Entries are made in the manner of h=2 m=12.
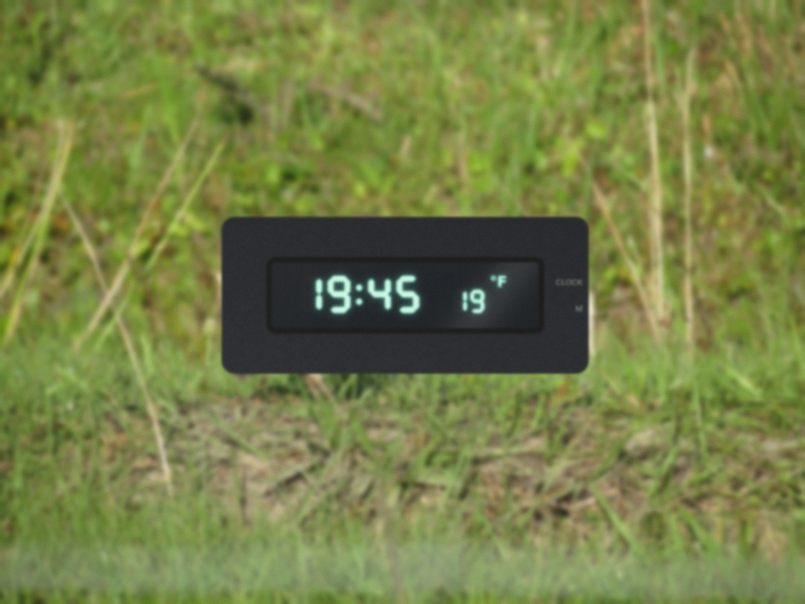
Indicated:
h=19 m=45
